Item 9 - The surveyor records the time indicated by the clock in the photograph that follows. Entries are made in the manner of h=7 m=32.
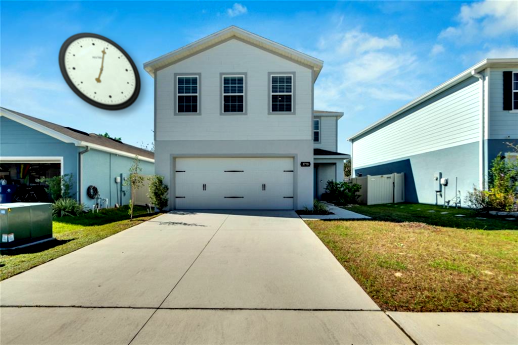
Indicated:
h=7 m=4
